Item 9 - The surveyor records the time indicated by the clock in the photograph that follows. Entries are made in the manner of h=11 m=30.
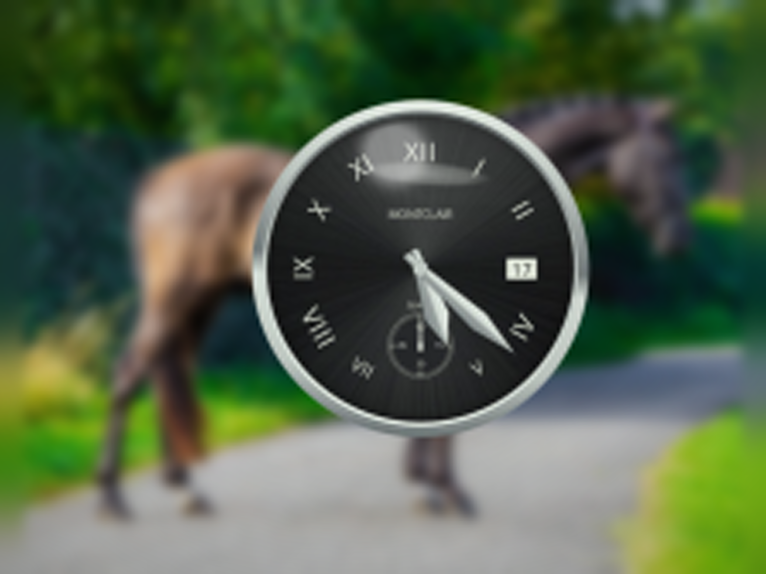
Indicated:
h=5 m=22
